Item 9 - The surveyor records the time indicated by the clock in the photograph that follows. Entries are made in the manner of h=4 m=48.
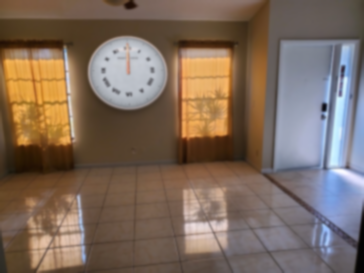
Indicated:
h=12 m=0
